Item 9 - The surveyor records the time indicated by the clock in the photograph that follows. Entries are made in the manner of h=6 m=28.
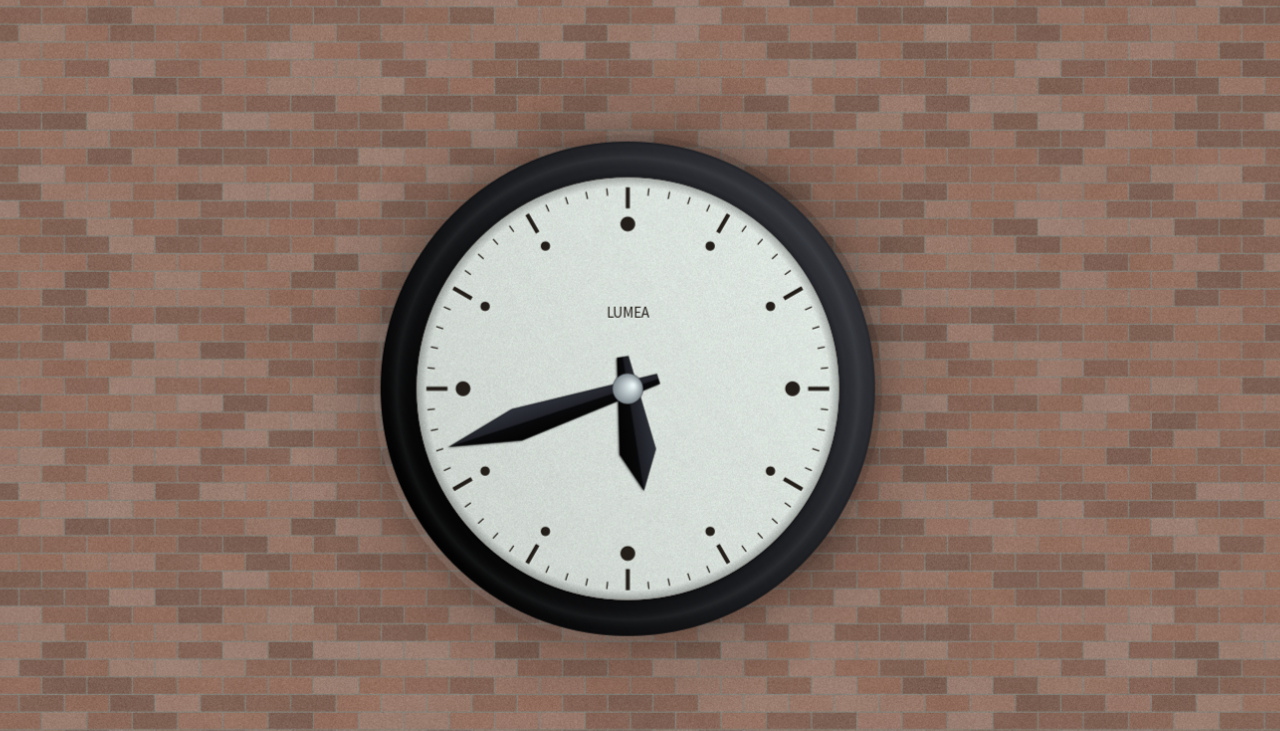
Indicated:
h=5 m=42
